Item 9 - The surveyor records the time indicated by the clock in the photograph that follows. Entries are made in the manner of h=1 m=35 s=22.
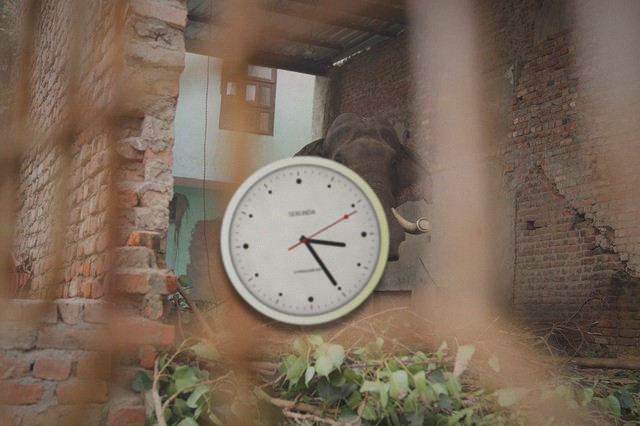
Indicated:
h=3 m=25 s=11
